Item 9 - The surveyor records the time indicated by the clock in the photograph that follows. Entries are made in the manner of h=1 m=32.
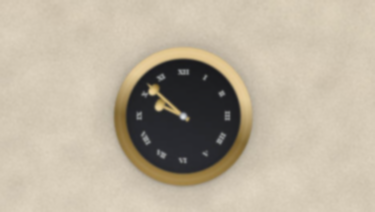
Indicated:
h=9 m=52
